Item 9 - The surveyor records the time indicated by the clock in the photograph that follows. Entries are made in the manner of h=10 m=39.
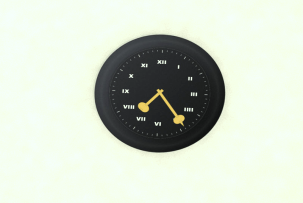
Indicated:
h=7 m=24
